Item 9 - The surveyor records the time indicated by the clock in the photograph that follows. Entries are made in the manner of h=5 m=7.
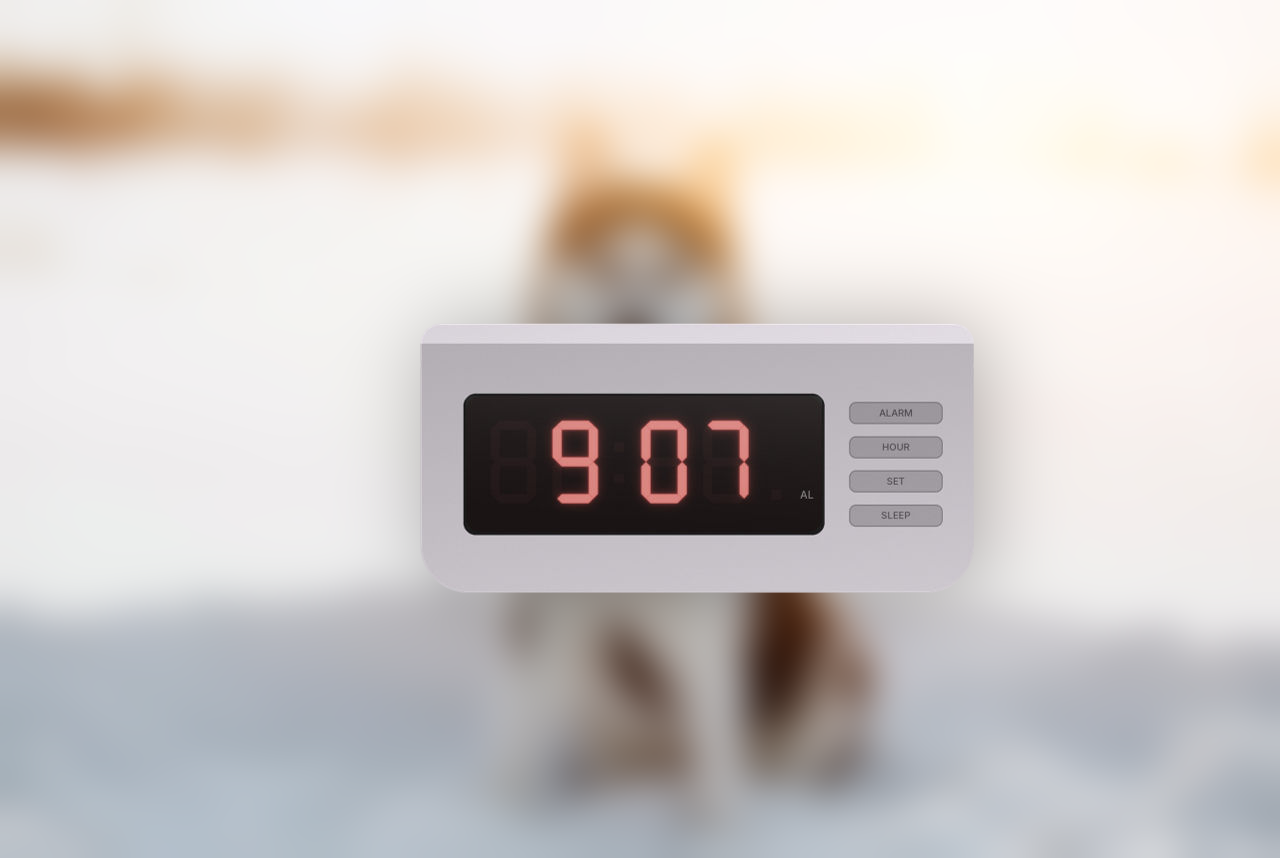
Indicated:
h=9 m=7
